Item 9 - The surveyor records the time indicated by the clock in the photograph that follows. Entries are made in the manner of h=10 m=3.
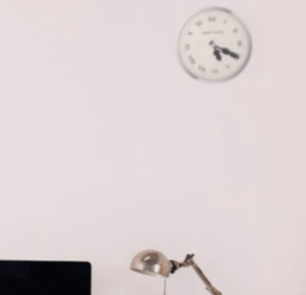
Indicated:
h=5 m=20
